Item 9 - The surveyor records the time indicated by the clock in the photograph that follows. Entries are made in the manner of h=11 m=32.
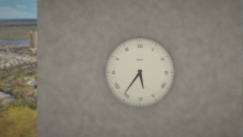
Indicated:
h=5 m=36
